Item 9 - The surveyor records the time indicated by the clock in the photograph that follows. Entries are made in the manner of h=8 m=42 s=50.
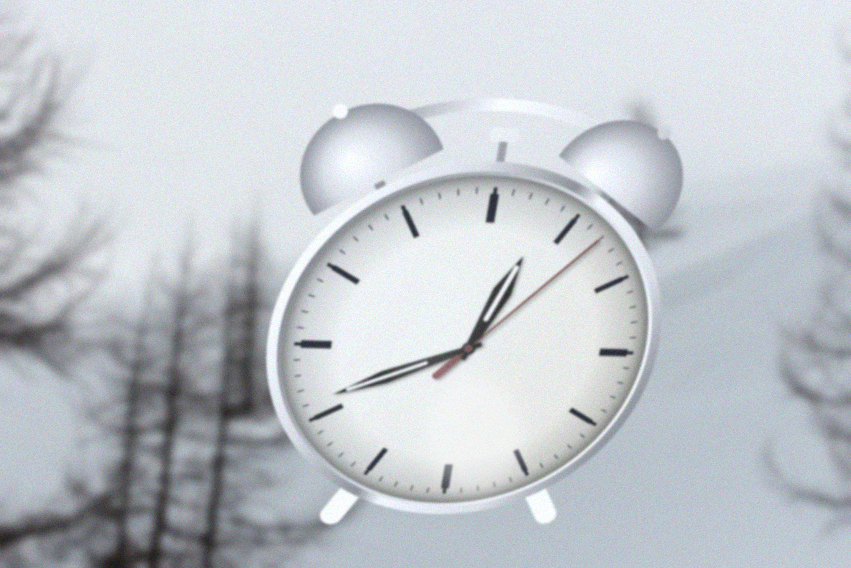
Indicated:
h=12 m=41 s=7
